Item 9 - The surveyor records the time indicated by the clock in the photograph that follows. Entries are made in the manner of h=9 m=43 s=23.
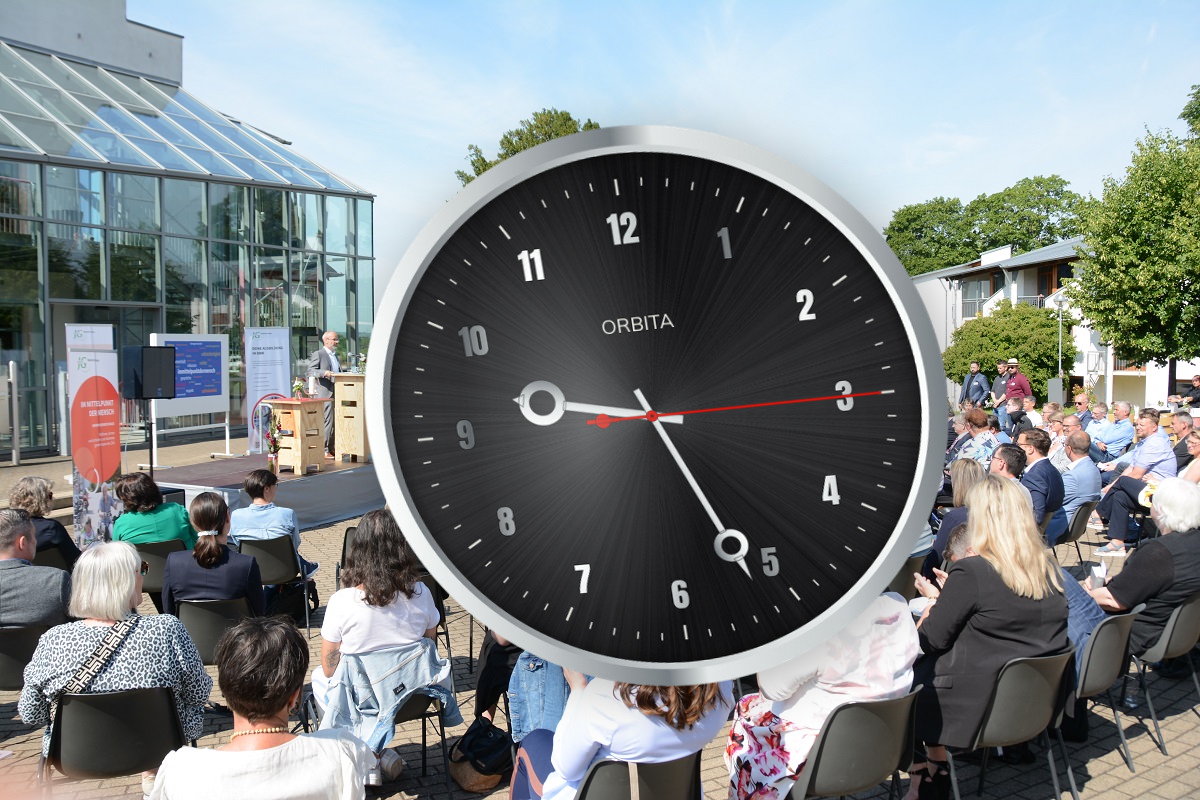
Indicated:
h=9 m=26 s=15
